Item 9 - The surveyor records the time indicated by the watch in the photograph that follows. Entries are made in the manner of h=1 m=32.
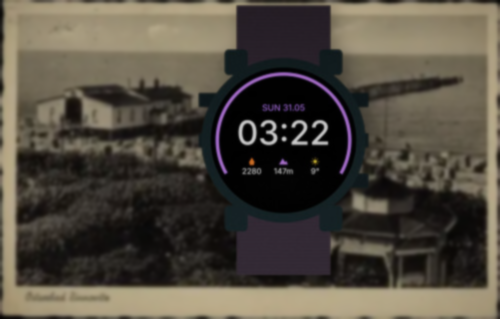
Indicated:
h=3 m=22
